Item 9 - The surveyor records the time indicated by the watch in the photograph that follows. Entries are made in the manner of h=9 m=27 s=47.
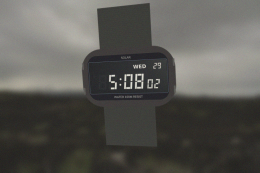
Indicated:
h=5 m=8 s=2
